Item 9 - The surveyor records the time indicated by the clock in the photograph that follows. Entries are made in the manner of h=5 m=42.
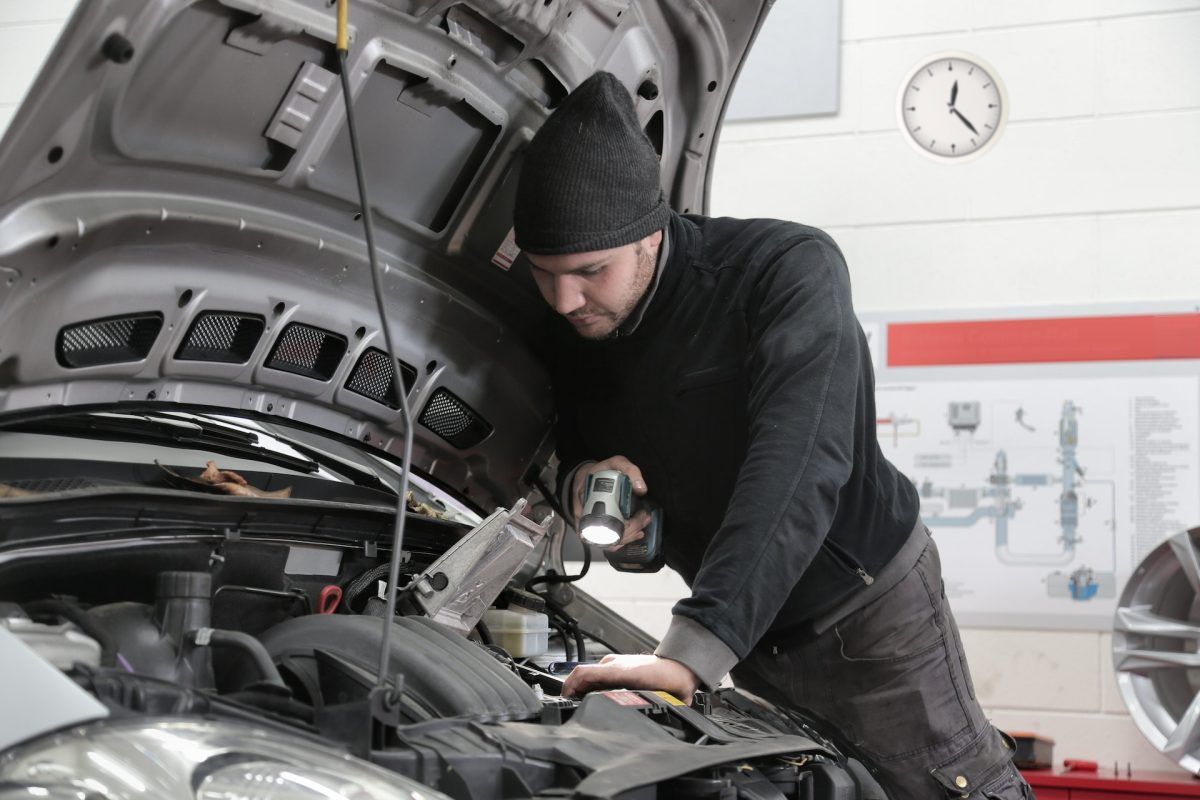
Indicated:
h=12 m=23
